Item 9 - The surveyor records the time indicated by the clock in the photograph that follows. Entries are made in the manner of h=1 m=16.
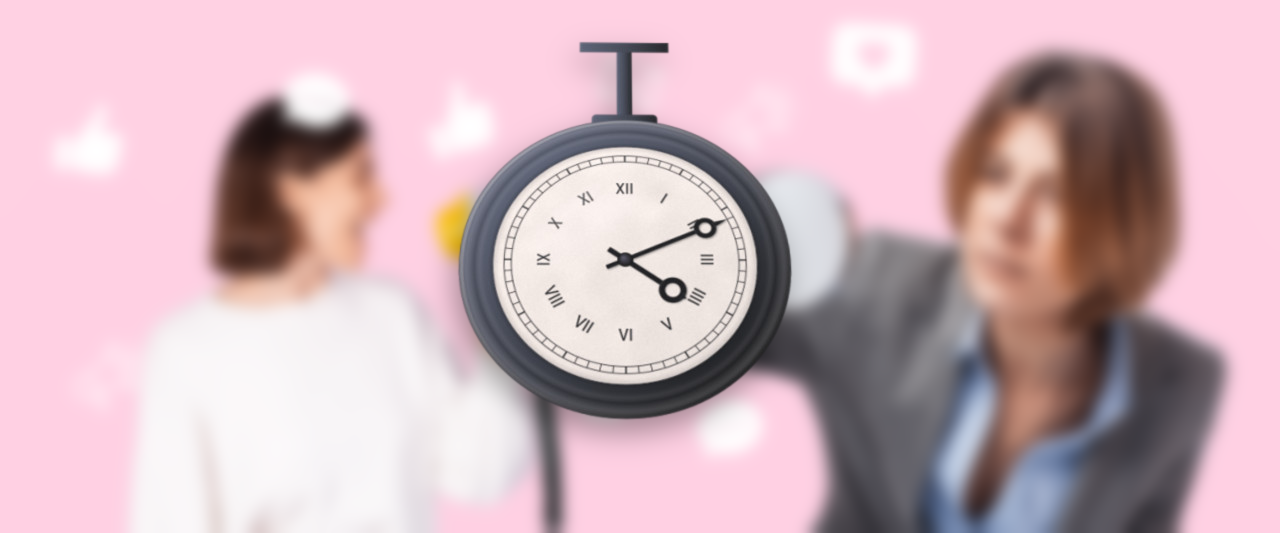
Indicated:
h=4 m=11
